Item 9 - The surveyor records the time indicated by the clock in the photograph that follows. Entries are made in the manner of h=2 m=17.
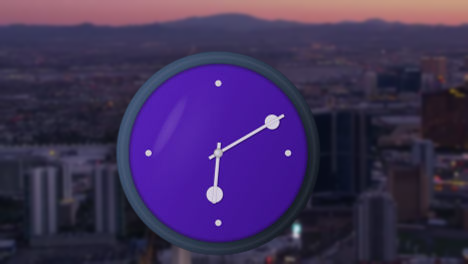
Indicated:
h=6 m=10
